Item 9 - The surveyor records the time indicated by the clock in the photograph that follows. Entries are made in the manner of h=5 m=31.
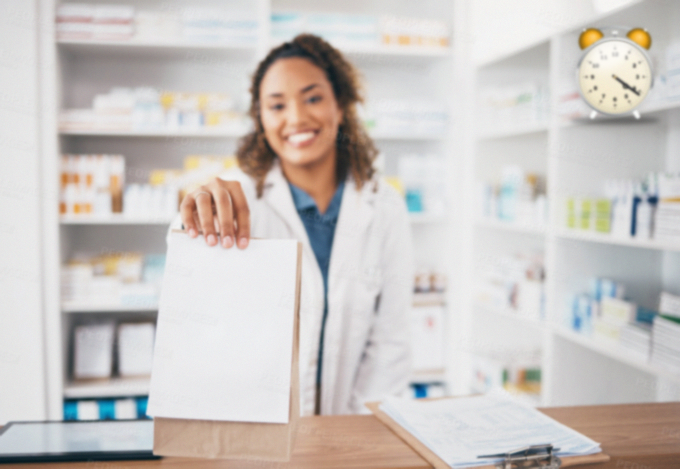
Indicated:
h=4 m=21
